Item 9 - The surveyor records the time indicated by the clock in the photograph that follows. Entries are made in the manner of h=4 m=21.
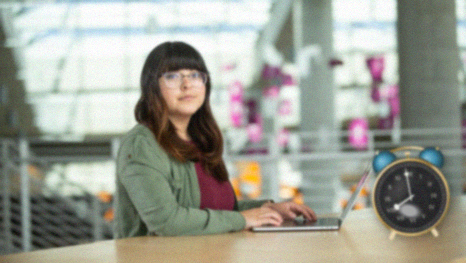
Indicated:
h=7 m=59
